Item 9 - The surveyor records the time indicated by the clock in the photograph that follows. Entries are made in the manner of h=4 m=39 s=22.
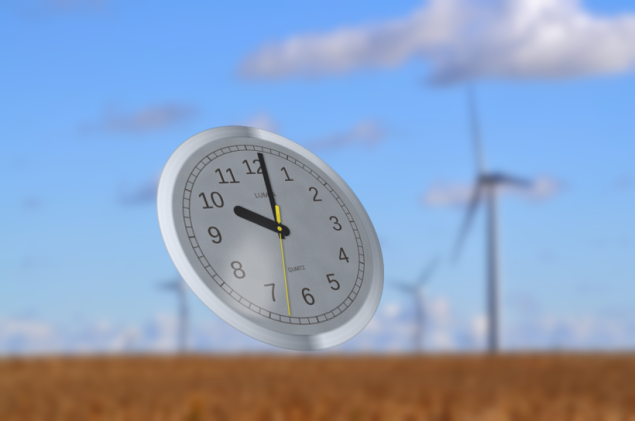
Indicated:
h=10 m=1 s=33
